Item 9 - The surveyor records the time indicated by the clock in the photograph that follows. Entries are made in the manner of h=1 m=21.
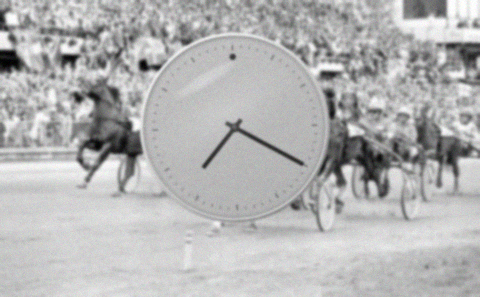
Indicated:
h=7 m=20
